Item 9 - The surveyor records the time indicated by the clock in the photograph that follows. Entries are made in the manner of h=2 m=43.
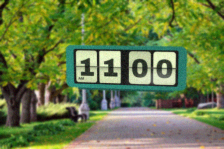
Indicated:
h=11 m=0
